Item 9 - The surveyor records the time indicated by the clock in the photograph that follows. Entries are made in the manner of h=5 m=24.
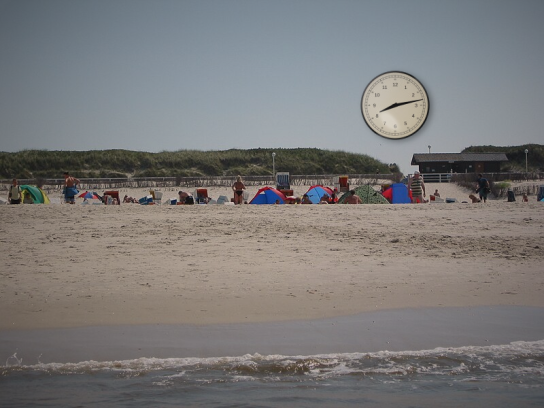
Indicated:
h=8 m=13
